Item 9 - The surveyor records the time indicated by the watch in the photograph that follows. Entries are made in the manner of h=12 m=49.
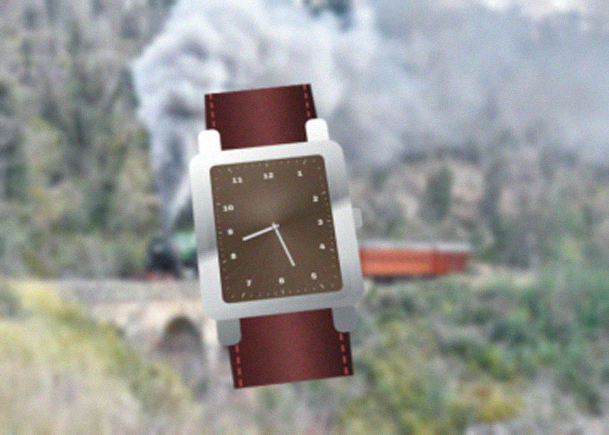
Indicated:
h=8 m=27
